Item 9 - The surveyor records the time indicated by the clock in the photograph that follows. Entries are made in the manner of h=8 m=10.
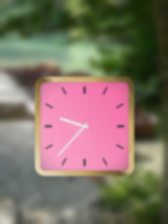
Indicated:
h=9 m=37
